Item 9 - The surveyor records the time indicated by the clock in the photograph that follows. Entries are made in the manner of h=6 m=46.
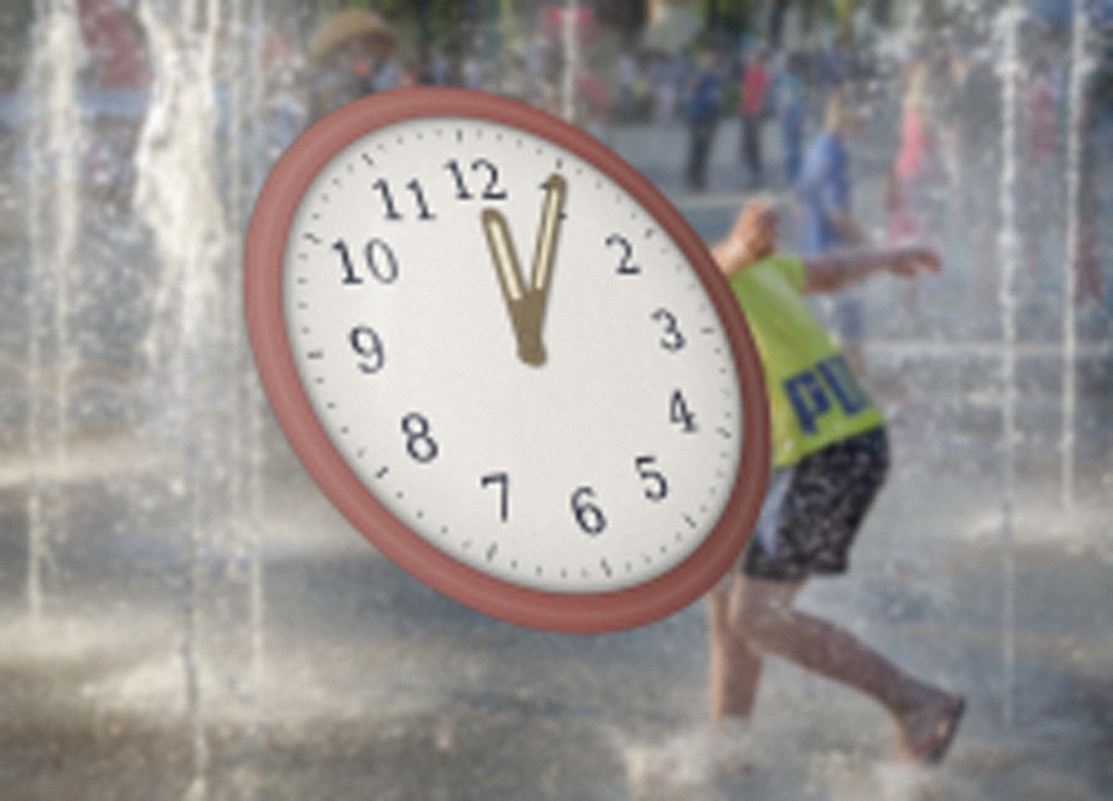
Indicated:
h=12 m=5
